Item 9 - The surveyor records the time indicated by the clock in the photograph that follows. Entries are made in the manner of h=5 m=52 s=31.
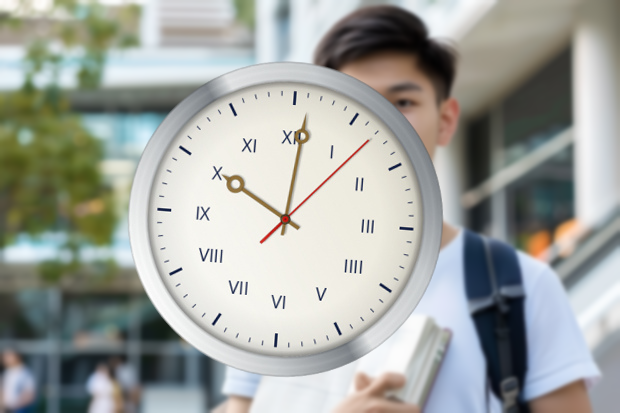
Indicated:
h=10 m=1 s=7
